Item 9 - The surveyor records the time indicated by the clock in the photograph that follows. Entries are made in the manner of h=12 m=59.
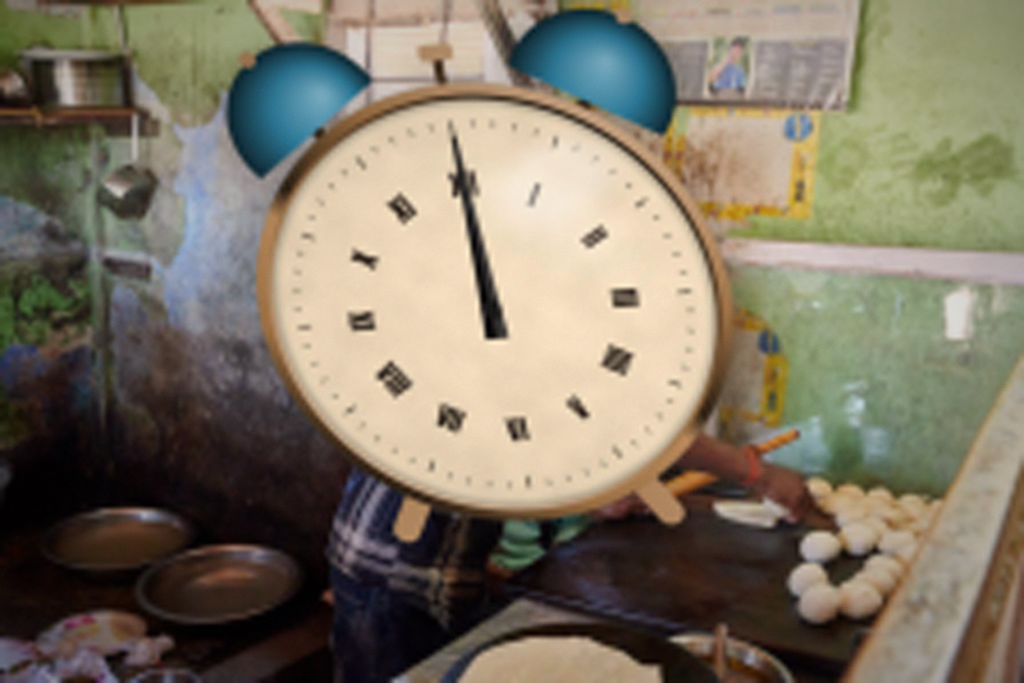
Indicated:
h=12 m=0
